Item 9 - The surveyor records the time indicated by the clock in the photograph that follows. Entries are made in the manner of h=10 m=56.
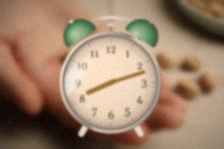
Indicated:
h=8 m=12
